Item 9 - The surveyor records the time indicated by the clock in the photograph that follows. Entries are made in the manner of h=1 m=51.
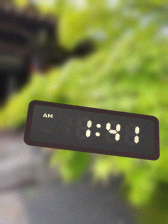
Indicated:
h=1 m=41
